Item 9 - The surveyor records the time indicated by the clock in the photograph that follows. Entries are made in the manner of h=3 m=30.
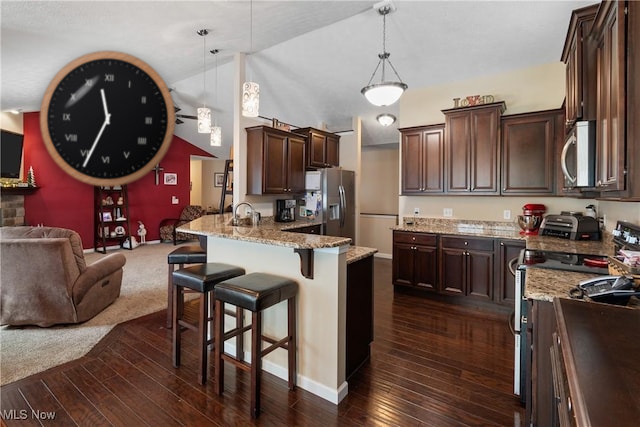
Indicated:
h=11 m=34
